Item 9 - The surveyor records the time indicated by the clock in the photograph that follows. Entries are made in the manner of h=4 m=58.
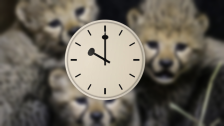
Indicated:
h=10 m=0
